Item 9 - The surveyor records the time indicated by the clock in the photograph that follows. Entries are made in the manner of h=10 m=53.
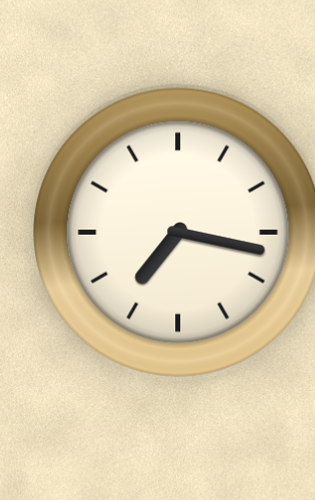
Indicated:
h=7 m=17
